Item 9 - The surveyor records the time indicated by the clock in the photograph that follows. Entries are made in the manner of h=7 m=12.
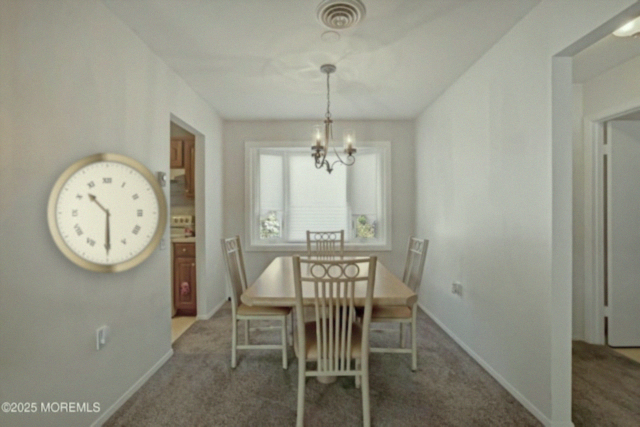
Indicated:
h=10 m=30
